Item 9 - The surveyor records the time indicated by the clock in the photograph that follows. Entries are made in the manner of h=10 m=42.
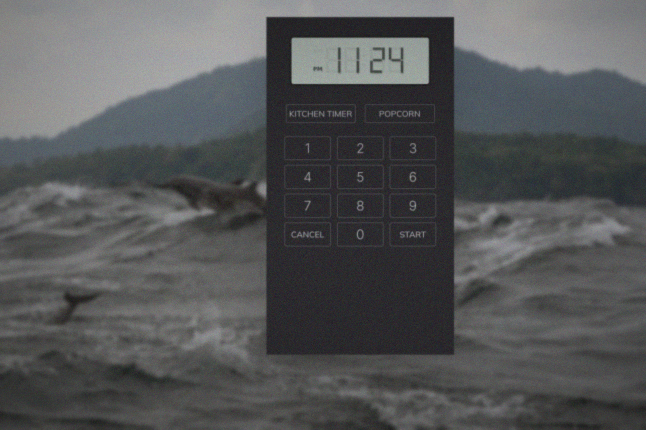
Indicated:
h=11 m=24
